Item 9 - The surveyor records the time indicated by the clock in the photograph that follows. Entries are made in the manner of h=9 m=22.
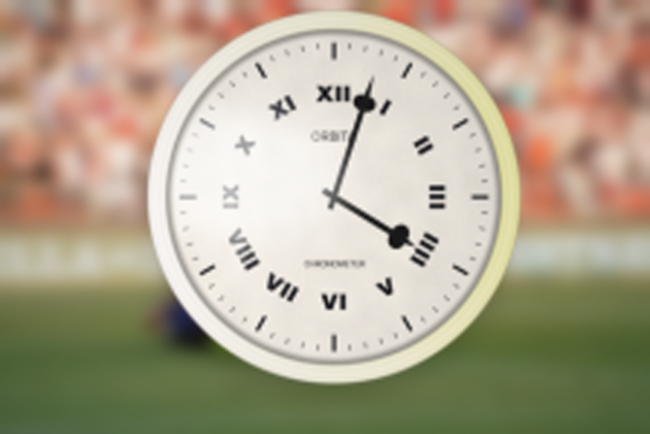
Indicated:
h=4 m=3
